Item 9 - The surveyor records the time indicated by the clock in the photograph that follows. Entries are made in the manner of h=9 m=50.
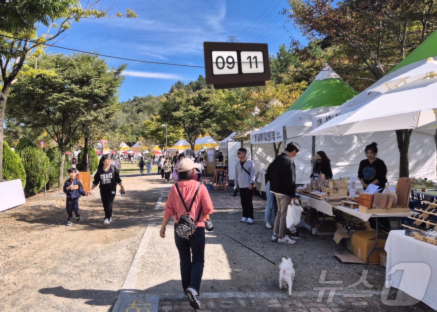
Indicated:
h=9 m=11
